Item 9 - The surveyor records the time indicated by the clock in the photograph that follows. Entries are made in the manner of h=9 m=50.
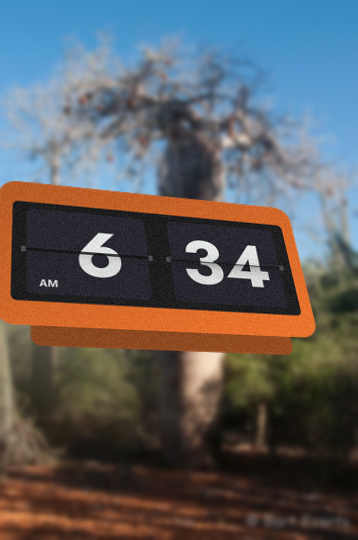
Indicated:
h=6 m=34
